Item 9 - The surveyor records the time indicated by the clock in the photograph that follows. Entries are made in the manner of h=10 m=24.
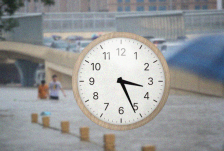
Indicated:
h=3 m=26
